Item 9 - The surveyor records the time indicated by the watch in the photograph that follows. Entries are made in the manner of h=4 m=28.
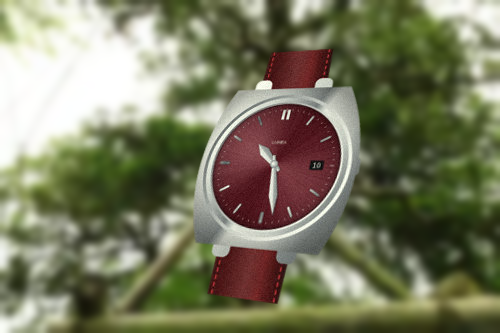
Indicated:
h=10 m=28
